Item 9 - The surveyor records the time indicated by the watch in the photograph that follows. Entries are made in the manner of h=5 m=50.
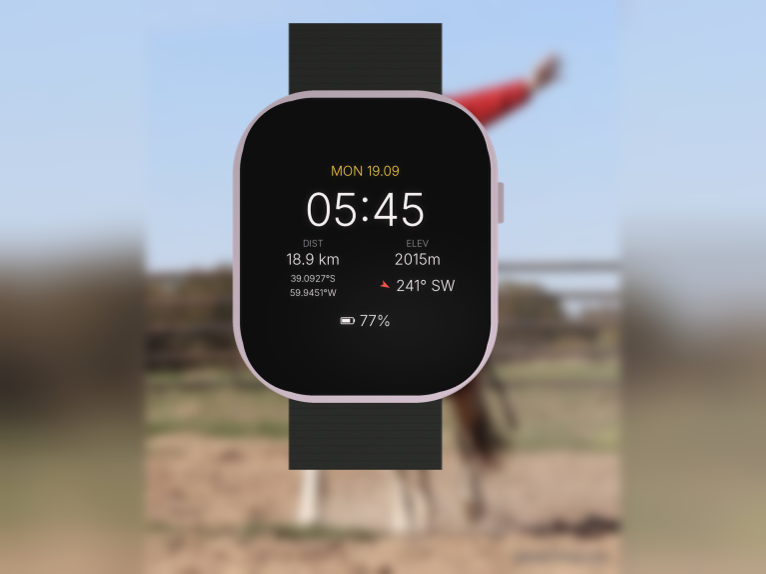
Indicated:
h=5 m=45
